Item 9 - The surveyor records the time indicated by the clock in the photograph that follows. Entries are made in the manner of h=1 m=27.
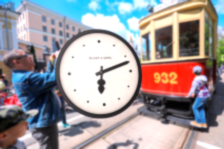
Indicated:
h=6 m=12
